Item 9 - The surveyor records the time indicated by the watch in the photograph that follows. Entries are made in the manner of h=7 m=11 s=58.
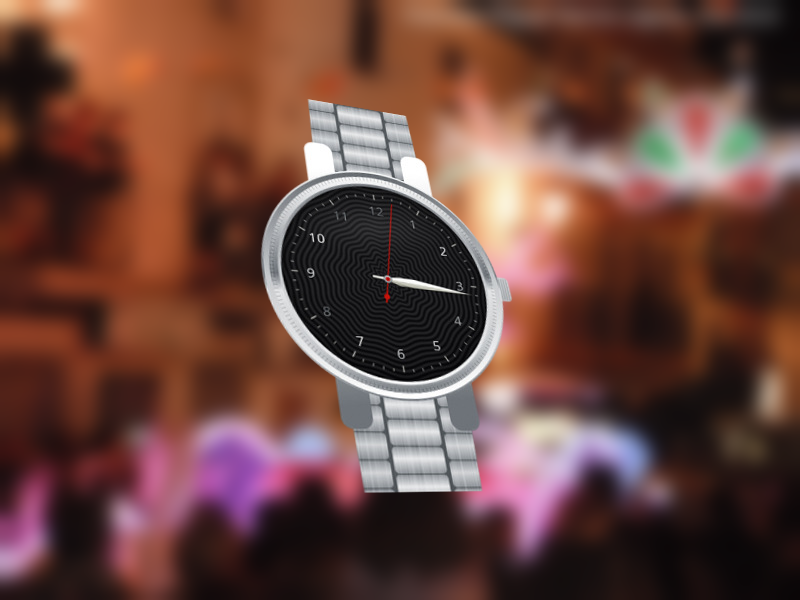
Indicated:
h=3 m=16 s=2
